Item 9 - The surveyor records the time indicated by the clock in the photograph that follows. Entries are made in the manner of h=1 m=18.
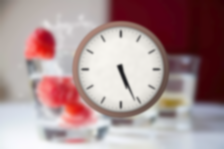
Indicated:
h=5 m=26
